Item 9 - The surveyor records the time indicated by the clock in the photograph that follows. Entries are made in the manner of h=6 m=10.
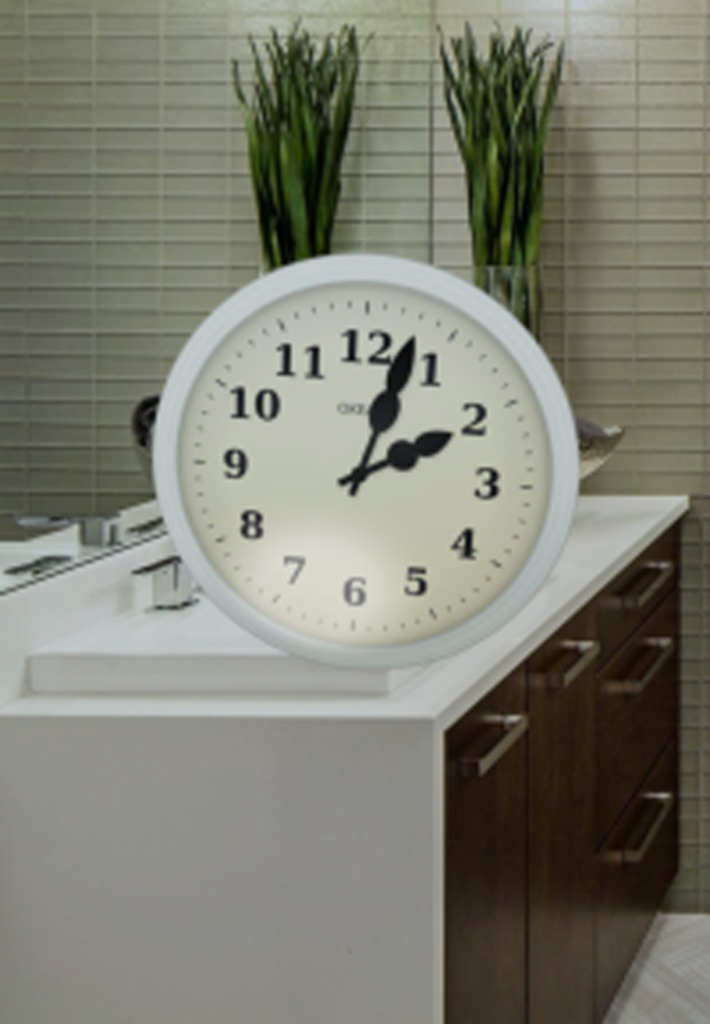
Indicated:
h=2 m=3
